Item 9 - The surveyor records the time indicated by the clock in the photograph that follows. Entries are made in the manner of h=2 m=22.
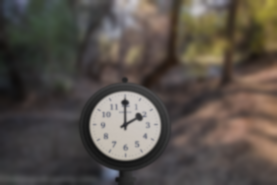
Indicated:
h=2 m=0
